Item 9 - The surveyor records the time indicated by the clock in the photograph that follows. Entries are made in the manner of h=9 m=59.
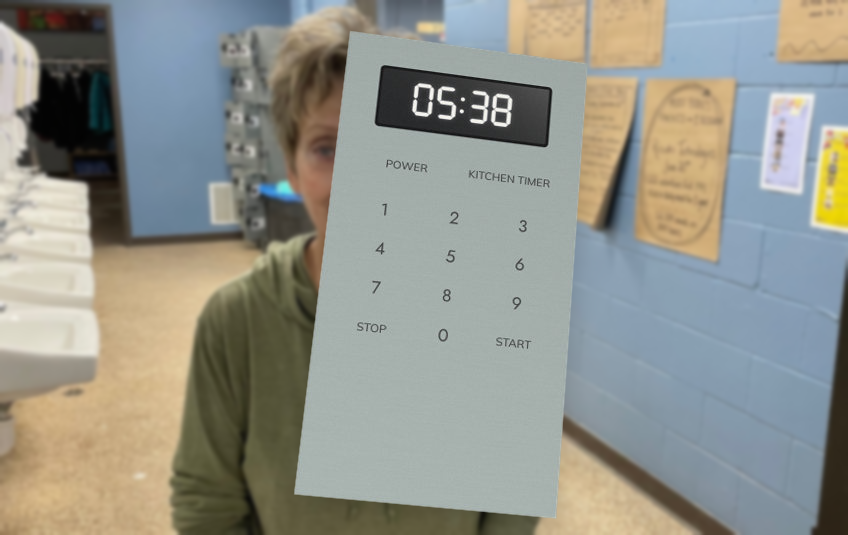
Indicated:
h=5 m=38
